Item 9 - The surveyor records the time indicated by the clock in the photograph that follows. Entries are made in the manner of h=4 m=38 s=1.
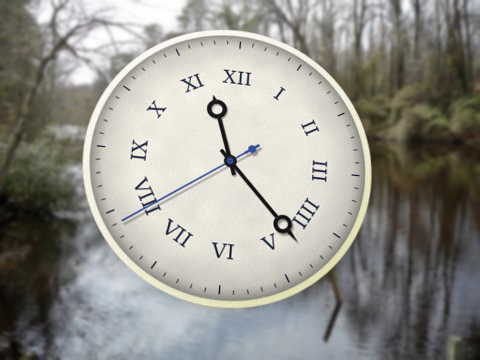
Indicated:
h=11 m=22 s=39
